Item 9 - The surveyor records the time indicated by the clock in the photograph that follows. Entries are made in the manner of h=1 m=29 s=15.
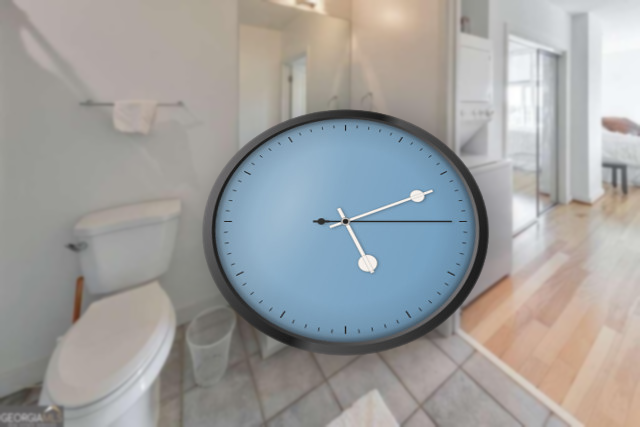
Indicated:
h=5 m=11 s=15
